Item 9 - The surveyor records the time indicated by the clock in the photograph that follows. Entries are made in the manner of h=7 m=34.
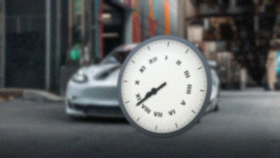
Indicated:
h=8 m=43
